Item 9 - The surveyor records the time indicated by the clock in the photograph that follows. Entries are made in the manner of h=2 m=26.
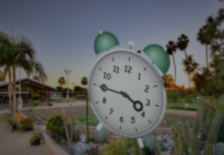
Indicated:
h=3 m=45
